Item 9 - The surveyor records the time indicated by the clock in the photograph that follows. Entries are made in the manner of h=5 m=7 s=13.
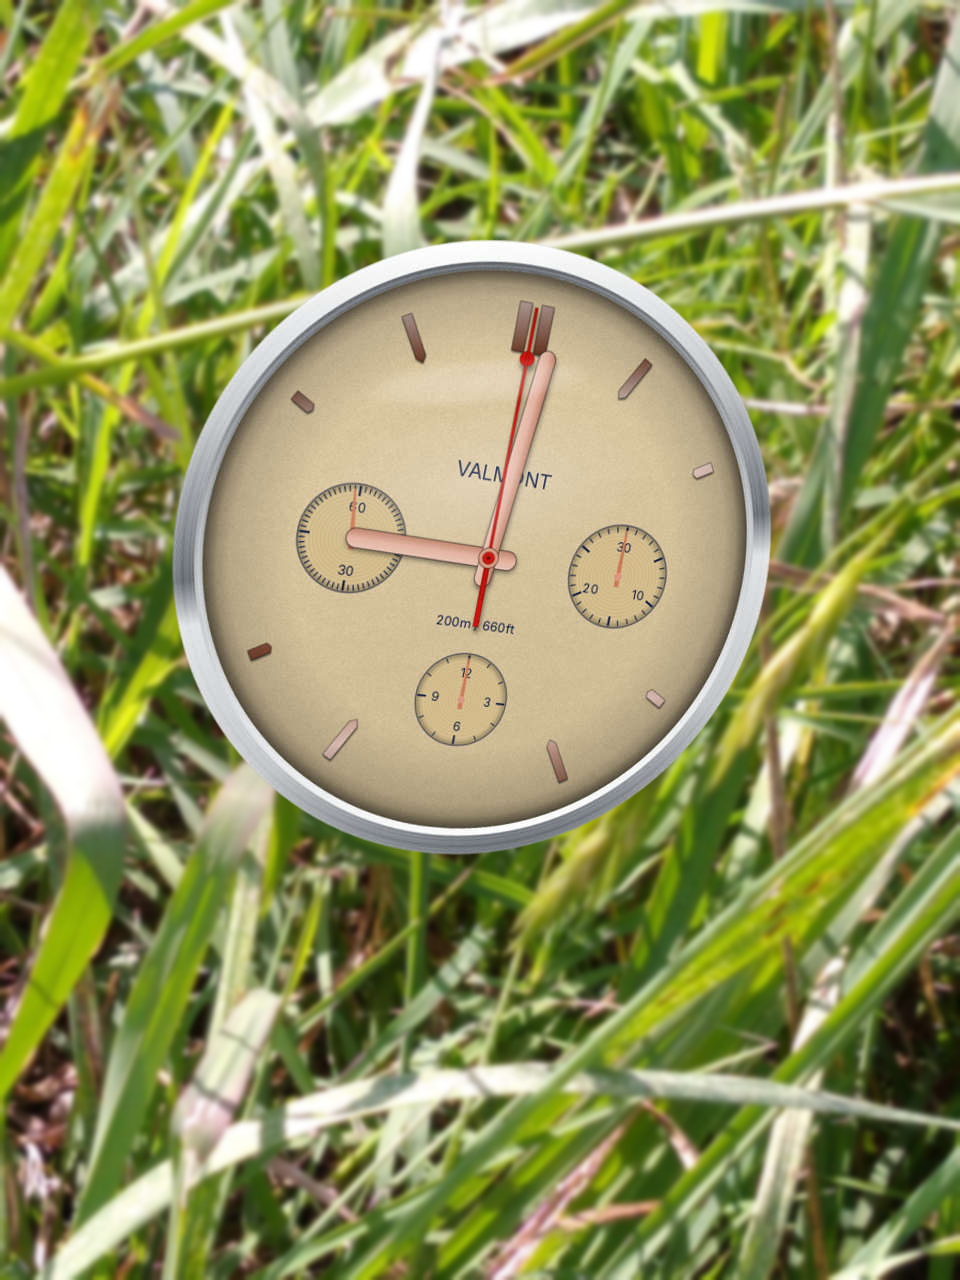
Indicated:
h=9 m=0 s=59
